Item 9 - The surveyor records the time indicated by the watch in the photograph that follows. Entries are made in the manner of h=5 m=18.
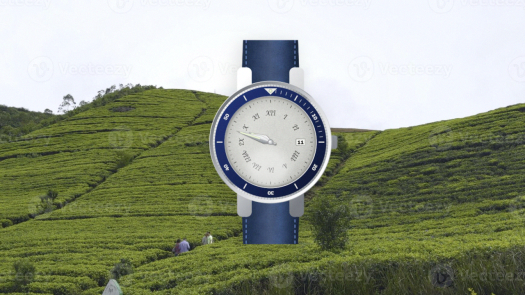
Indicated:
h=9 m=48
